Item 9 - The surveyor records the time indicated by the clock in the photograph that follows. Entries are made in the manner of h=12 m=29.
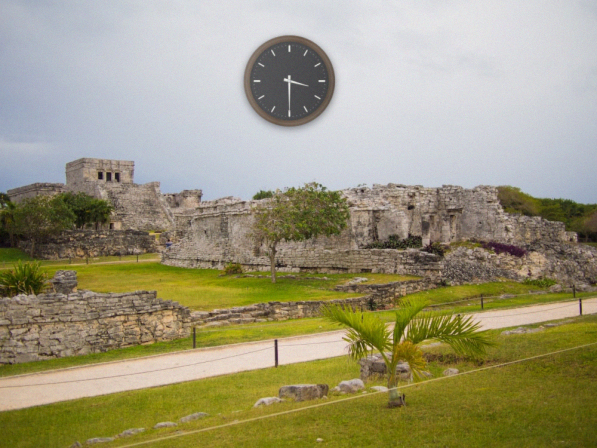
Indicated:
h=3 m=30
